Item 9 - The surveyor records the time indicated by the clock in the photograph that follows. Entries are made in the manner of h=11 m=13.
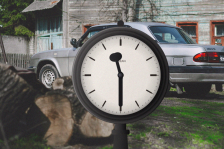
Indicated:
h=11 m=30
